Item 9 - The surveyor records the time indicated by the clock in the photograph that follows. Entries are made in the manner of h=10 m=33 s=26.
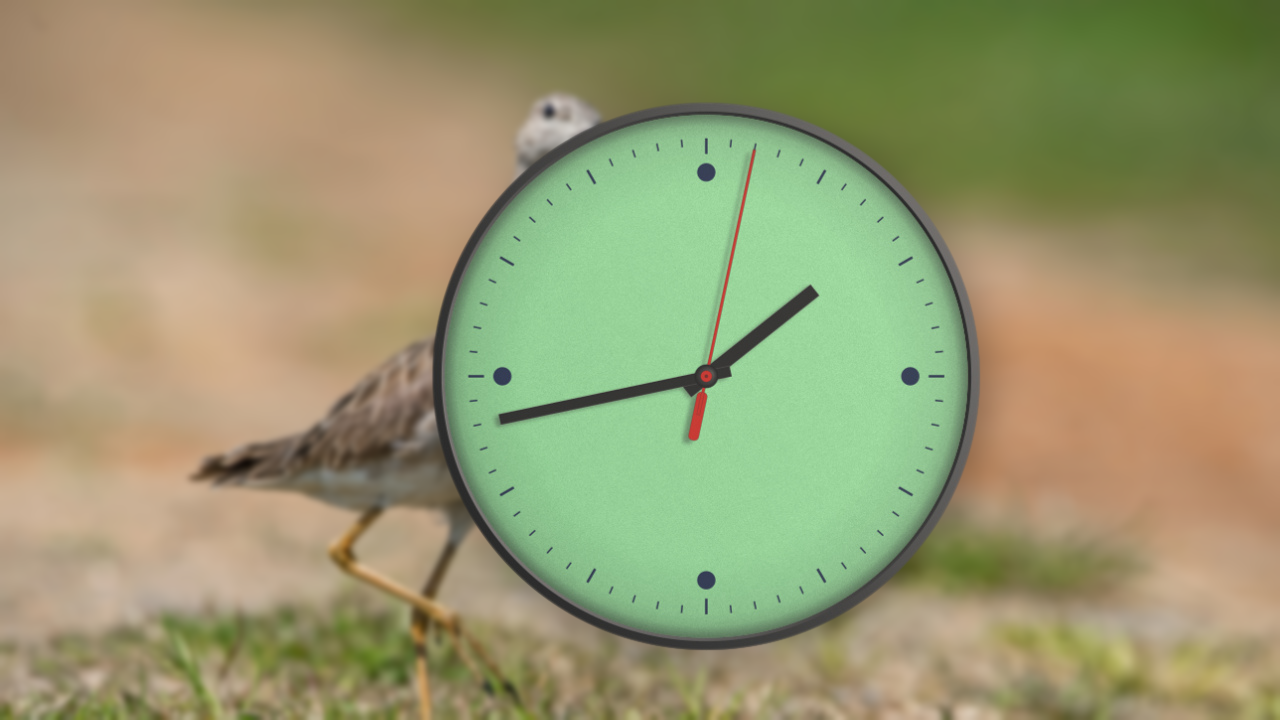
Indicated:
h=1 m=43 s=2
